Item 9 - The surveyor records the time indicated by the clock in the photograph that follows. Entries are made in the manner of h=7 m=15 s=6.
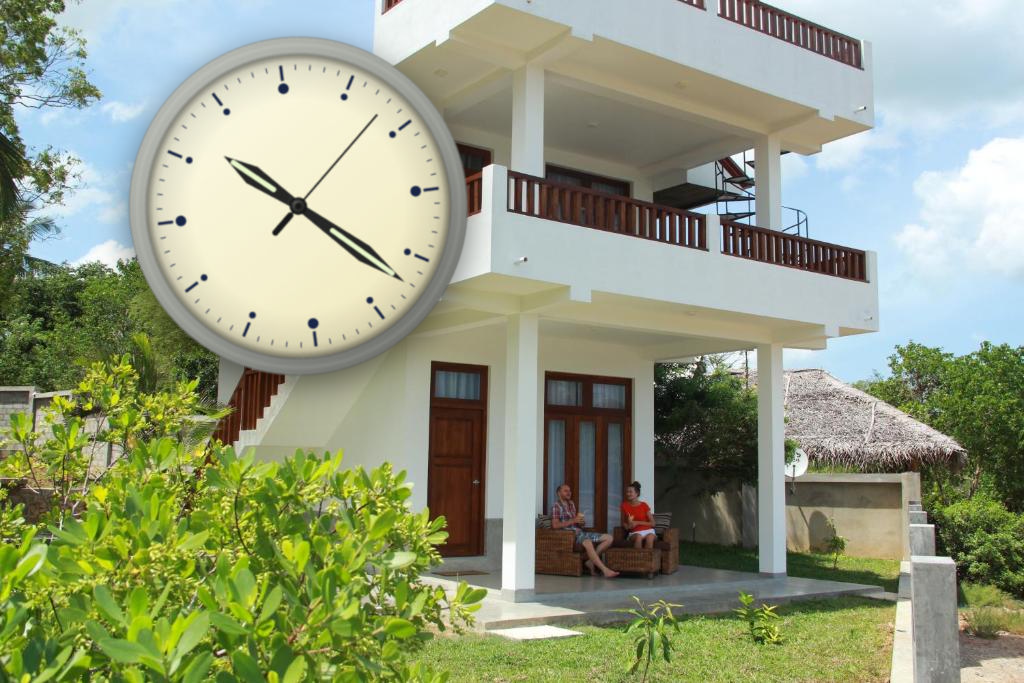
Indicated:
h=10 m=22 s=8
